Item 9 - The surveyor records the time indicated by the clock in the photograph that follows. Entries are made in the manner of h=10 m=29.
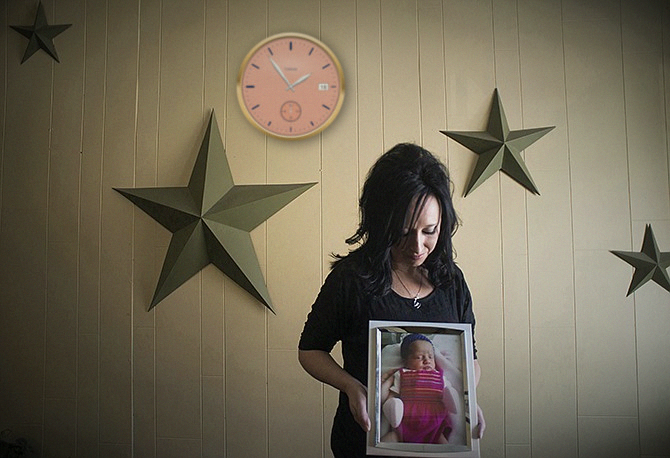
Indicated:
h=1 m=54
